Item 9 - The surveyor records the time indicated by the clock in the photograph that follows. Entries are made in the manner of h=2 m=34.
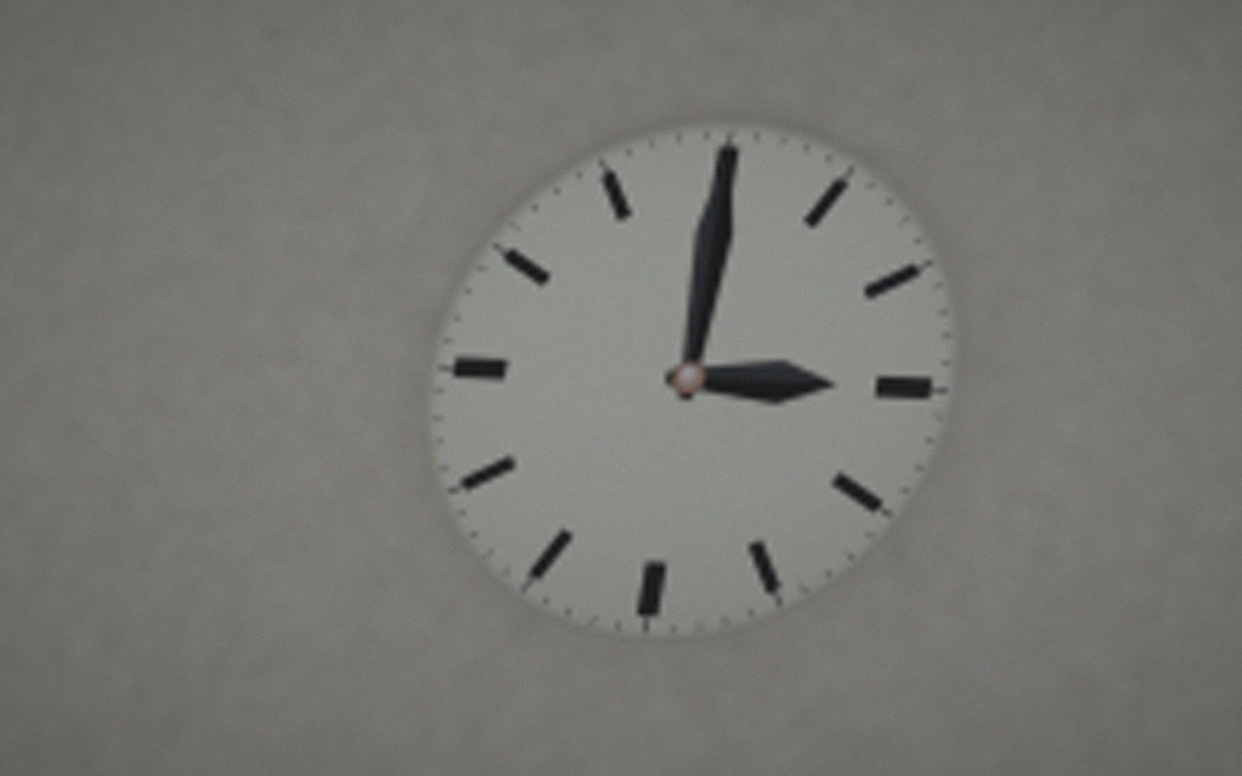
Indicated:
h=3 m=0
